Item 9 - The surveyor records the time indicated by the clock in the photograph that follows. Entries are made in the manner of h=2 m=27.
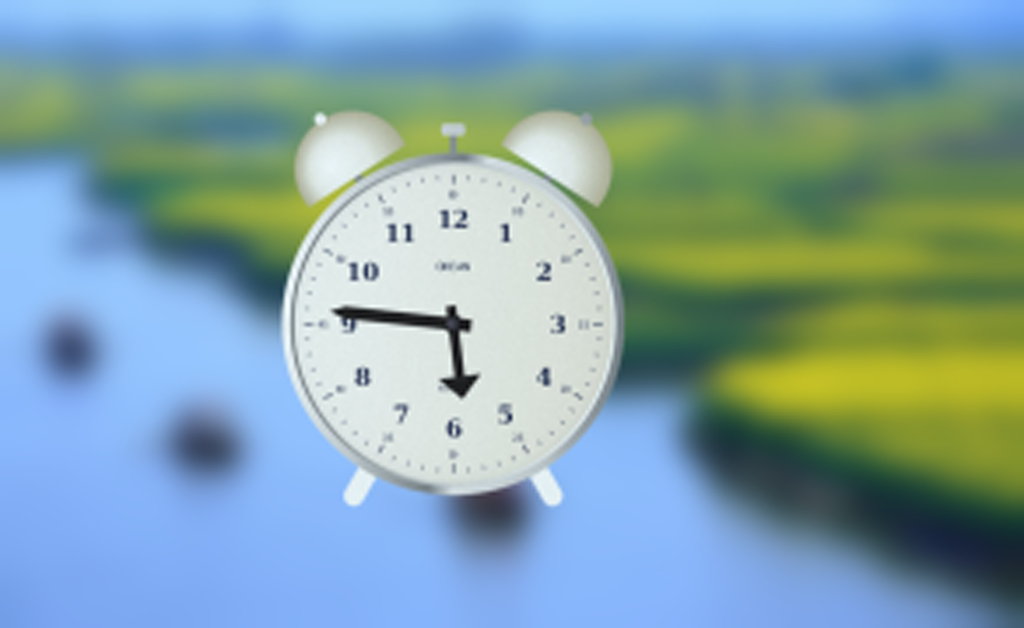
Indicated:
h=5 m=46
